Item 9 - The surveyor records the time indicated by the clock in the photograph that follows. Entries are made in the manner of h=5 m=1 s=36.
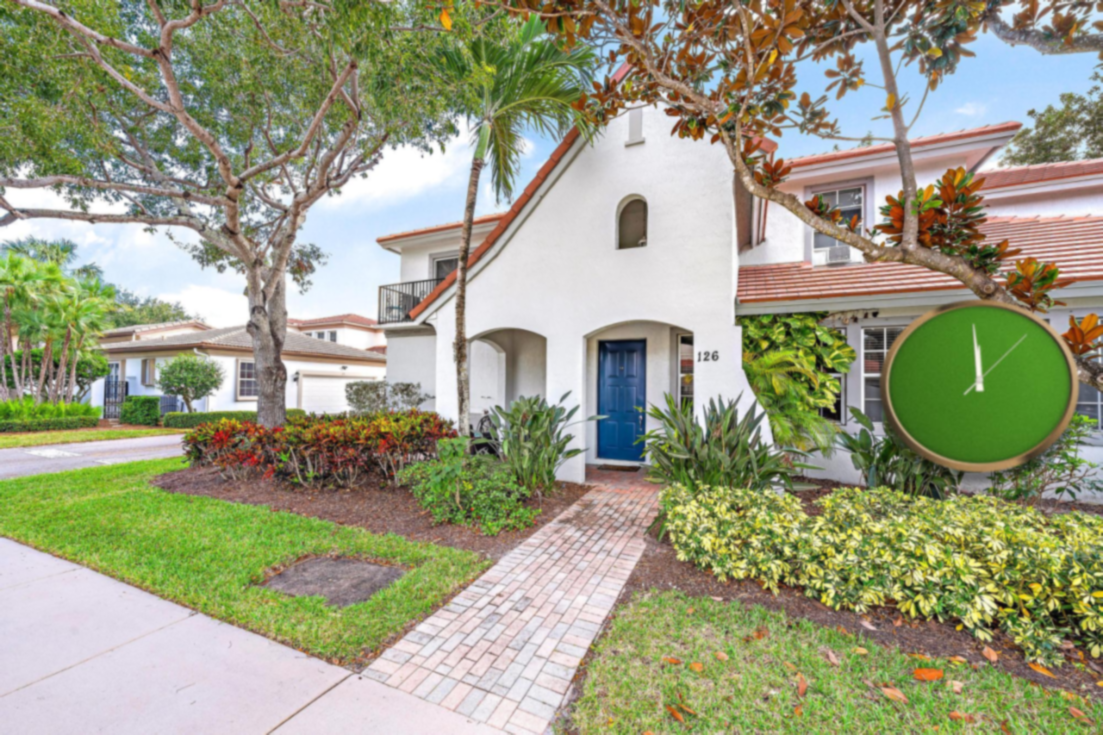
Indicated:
h=11 m=59 s=7
